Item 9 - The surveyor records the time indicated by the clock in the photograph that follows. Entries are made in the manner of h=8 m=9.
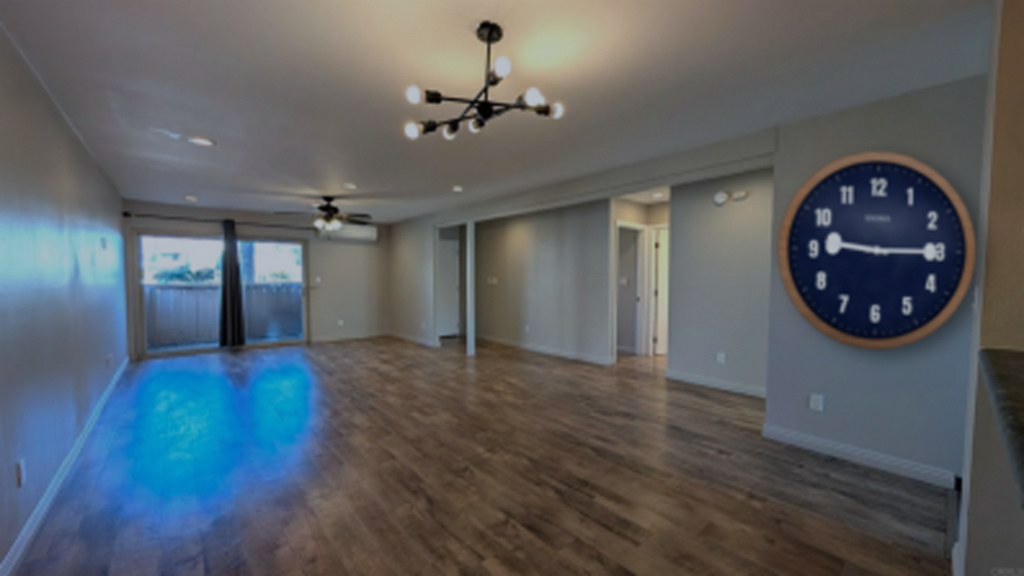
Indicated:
h=9 m=15
